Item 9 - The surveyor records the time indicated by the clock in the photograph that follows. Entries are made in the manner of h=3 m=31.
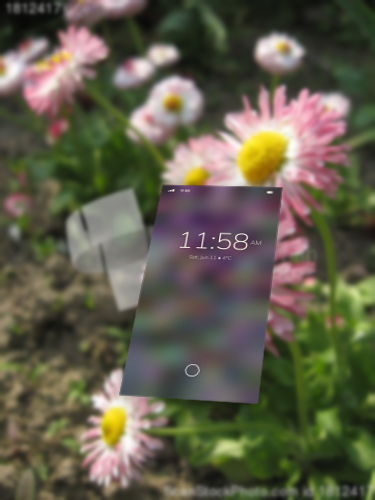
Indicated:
h=11 m=58
